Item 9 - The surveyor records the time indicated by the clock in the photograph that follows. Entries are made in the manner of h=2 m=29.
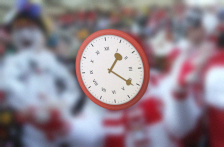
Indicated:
h=1 m=21
